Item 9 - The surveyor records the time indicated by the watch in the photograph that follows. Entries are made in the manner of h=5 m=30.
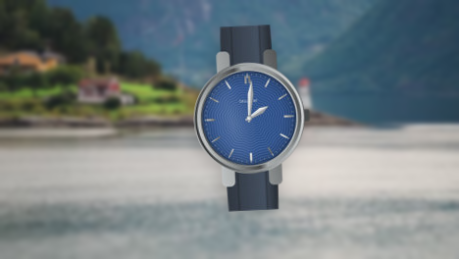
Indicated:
h=2 m=1
